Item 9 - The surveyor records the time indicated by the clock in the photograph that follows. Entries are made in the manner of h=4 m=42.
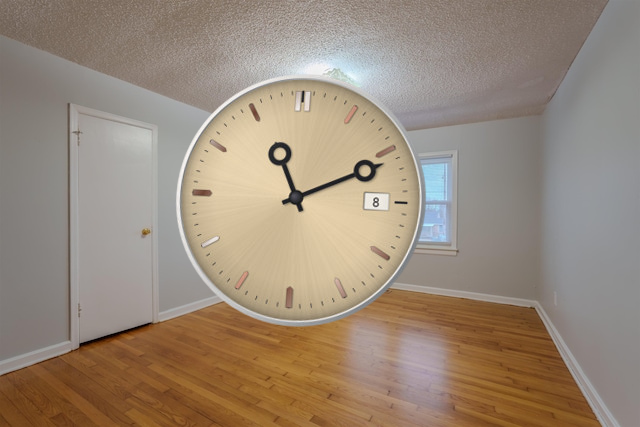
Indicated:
h=11 m=11
